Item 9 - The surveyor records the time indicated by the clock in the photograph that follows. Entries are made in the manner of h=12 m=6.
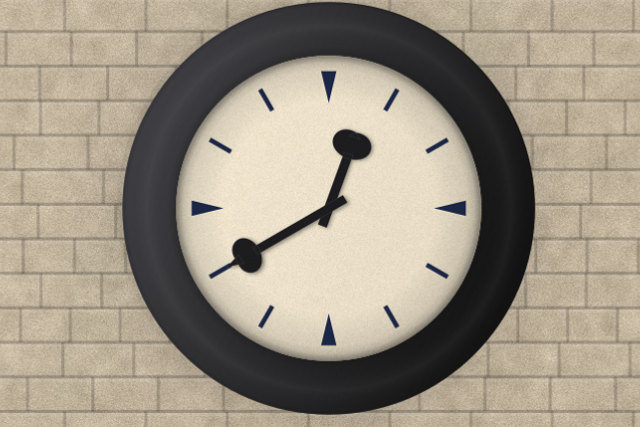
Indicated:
h=12 m=40
